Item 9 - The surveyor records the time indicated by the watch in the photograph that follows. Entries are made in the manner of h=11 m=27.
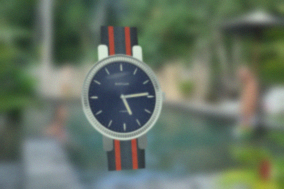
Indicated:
h=5 m=14
